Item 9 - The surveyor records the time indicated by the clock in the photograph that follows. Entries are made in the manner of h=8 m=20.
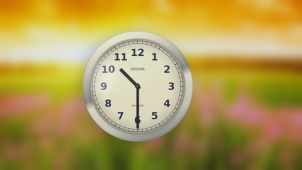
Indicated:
h=10 m=30
